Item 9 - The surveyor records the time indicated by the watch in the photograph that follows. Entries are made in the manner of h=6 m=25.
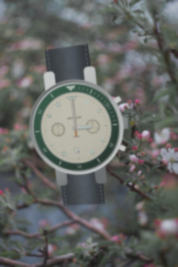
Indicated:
h=3 m=0
